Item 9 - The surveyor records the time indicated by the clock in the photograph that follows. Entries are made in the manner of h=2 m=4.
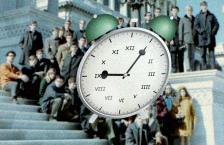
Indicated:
h=9 m=5
